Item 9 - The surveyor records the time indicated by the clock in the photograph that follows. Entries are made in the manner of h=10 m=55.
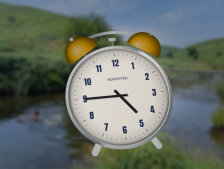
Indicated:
h=4 m=45
